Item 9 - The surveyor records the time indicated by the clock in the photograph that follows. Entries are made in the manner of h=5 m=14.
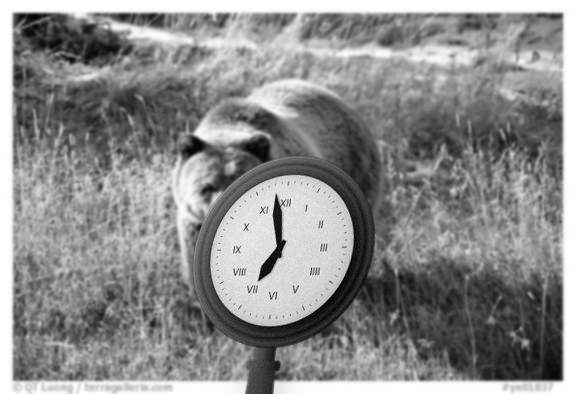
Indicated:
h=6 m=58
